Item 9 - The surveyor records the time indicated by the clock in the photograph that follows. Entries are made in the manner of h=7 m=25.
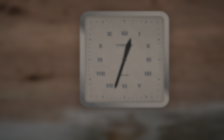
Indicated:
h=12 m=33
